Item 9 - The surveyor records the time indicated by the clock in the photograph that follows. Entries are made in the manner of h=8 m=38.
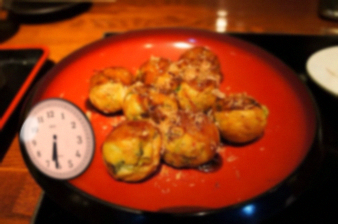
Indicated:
h=6 m=31
